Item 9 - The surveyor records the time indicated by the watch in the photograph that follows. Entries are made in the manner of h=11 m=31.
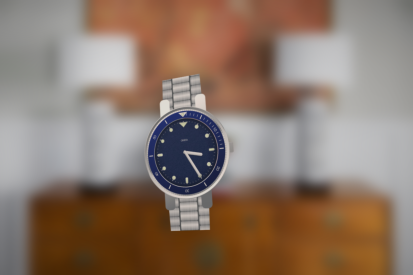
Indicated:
h=3 m=25
